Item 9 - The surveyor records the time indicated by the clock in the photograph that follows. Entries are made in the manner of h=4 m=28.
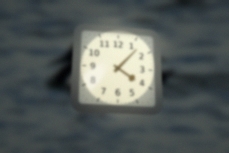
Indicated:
h=4 m=7
